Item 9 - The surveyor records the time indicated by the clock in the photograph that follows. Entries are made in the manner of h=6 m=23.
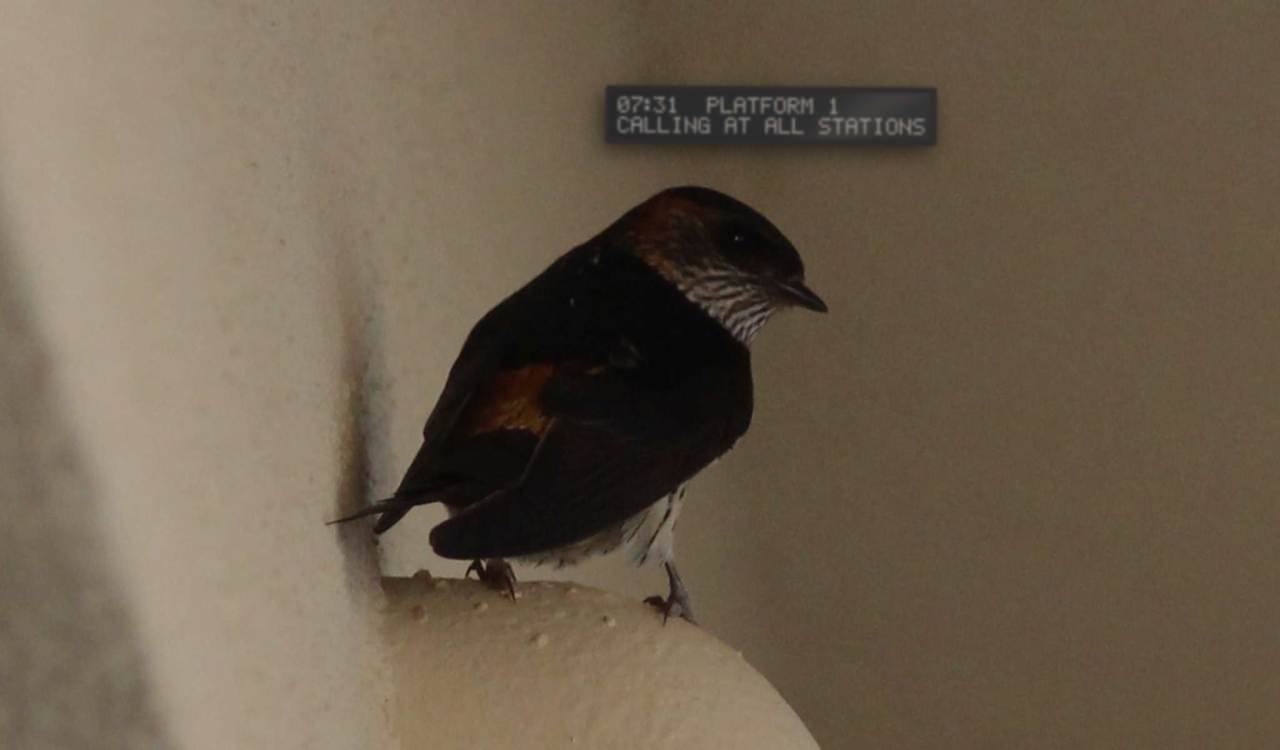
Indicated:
h=7 m=31
